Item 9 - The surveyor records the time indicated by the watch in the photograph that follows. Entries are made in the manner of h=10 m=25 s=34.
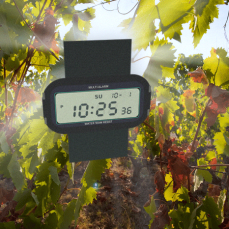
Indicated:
h=10 m=25 s=36
